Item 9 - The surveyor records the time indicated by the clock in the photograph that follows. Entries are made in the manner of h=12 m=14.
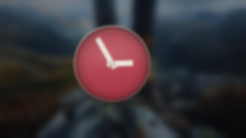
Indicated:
h=2 m=55
